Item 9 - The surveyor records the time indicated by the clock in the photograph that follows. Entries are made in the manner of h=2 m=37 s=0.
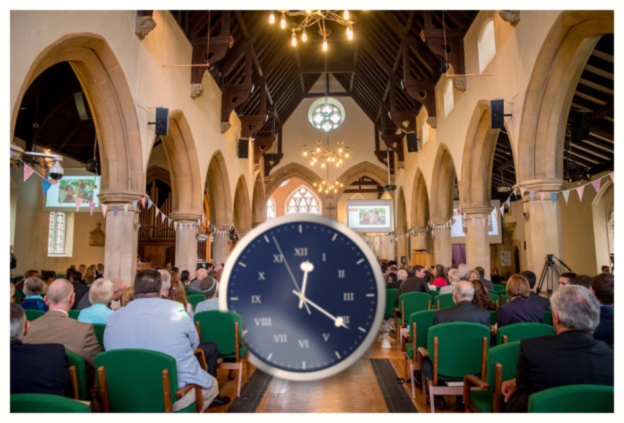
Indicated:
h=12 m=20 s=56
